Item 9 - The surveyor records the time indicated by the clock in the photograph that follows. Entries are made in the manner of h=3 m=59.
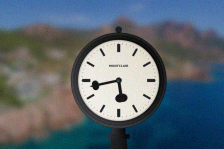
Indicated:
h=5 m=43
